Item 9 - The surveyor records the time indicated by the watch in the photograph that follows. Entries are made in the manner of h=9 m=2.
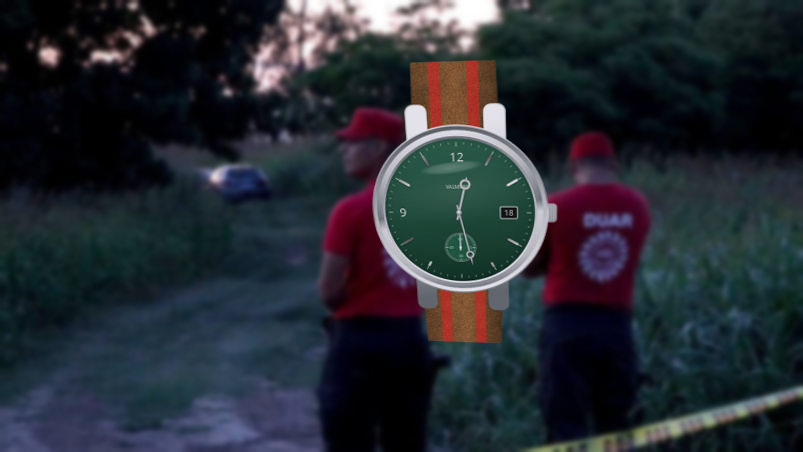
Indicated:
h=12 m=28
